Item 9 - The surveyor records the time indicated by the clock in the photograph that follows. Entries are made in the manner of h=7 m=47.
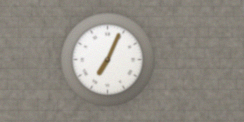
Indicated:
h=7 m=4
